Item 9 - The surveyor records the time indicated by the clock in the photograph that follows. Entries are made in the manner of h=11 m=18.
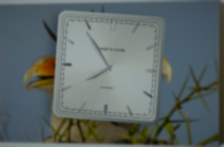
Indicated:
h=7 m=54
